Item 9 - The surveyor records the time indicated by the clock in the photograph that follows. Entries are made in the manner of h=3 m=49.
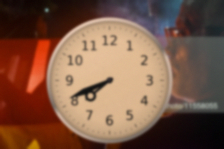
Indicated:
h=7 m=41
